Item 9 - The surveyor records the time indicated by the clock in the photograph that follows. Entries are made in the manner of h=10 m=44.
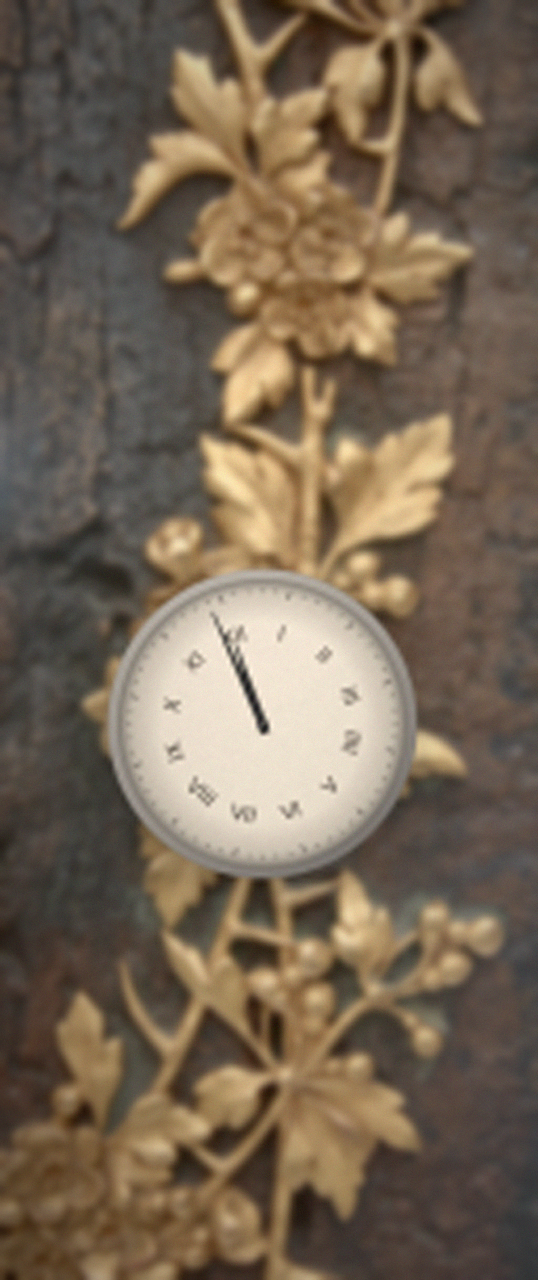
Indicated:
h=11 m=59
